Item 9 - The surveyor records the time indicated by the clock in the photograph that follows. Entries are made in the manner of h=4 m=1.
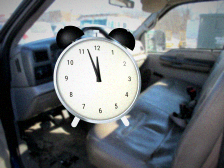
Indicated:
h=11 m=57
